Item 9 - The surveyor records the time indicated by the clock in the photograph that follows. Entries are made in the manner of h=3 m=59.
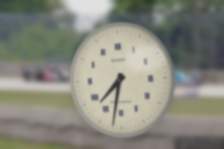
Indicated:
h=7 m=32
